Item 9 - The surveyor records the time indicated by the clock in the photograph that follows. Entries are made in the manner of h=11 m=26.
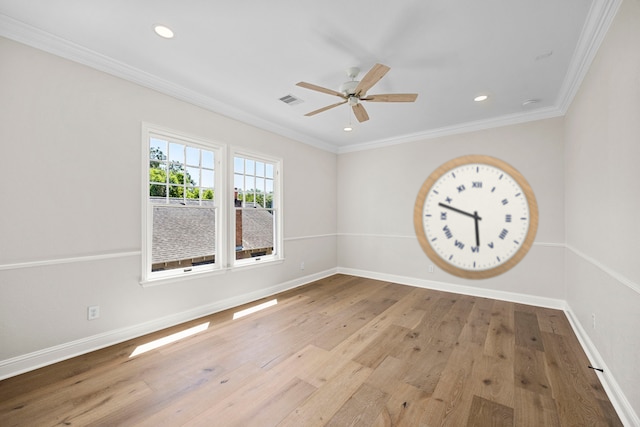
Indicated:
h=5 m=48
